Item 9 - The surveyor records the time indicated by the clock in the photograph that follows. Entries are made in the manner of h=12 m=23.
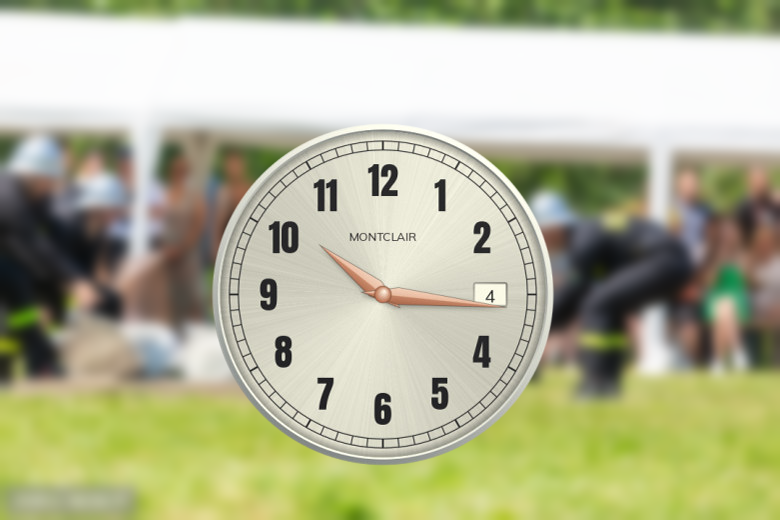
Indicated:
h=10 m=16
